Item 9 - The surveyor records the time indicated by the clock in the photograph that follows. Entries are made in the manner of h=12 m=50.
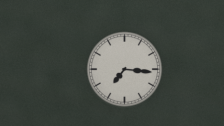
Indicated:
h=7 m=16
